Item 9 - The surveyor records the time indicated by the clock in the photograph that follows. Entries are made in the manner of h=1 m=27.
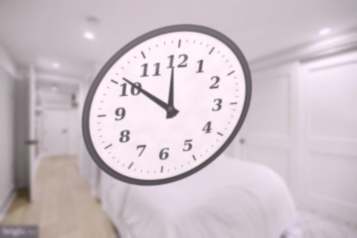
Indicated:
h=11 m=51
